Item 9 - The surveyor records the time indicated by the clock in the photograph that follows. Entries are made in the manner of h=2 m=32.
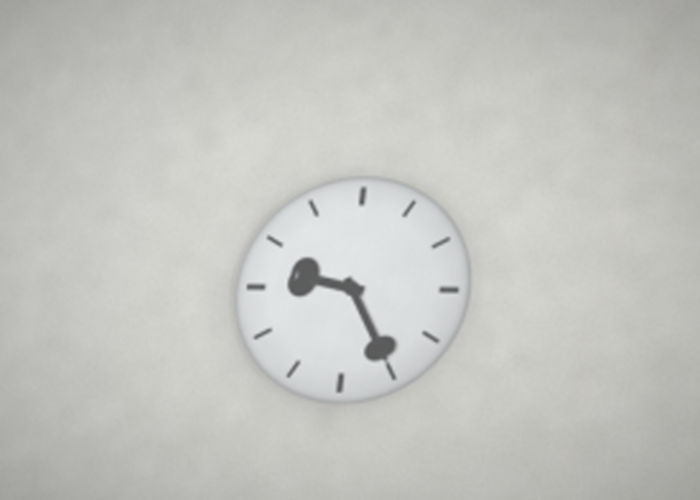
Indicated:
h=9 m=25
